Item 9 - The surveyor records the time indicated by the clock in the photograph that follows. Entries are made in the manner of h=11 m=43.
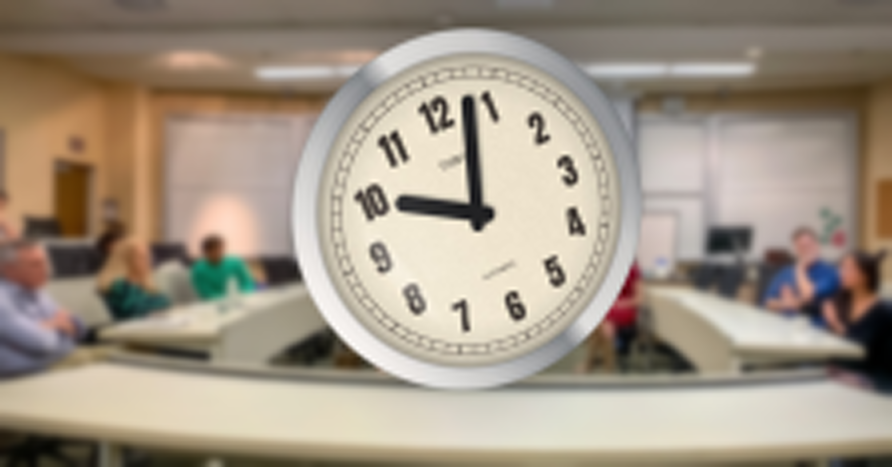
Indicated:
h=10 m=3
